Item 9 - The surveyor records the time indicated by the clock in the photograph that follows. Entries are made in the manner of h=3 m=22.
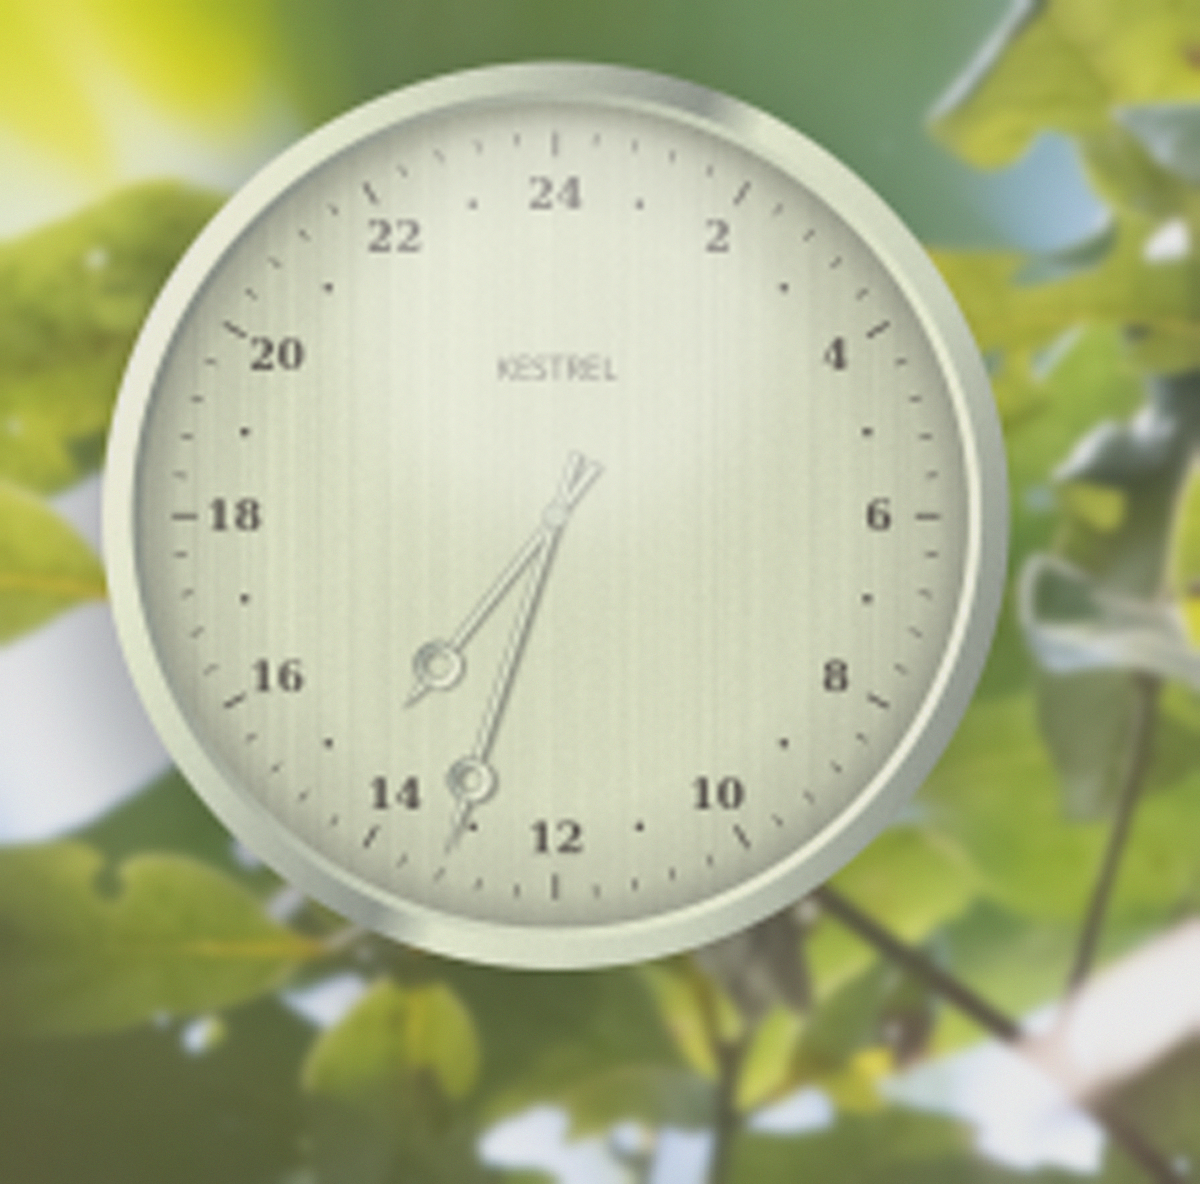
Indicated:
h=14 m=33
